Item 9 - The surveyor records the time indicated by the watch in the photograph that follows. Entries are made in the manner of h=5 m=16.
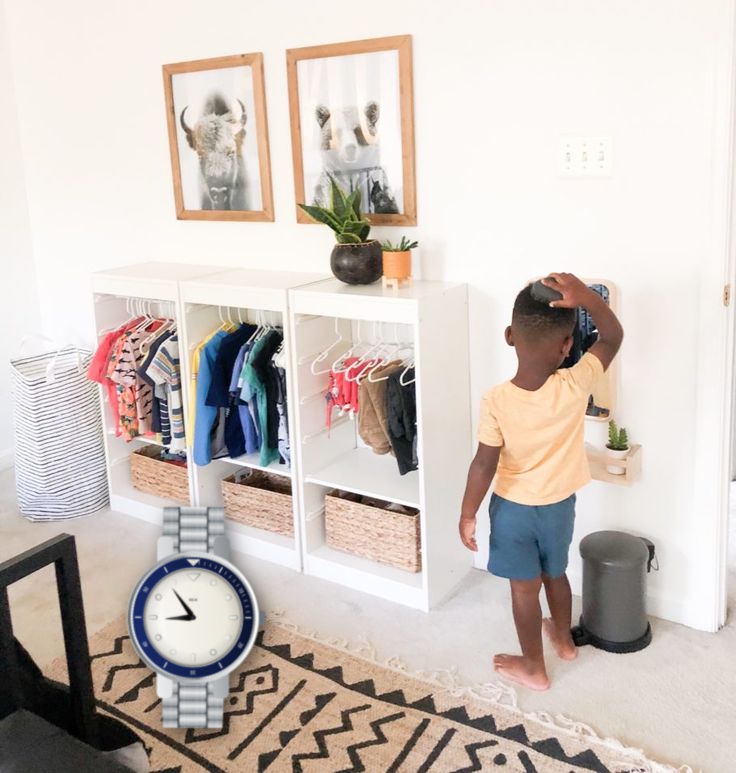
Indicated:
h=8 m=54
